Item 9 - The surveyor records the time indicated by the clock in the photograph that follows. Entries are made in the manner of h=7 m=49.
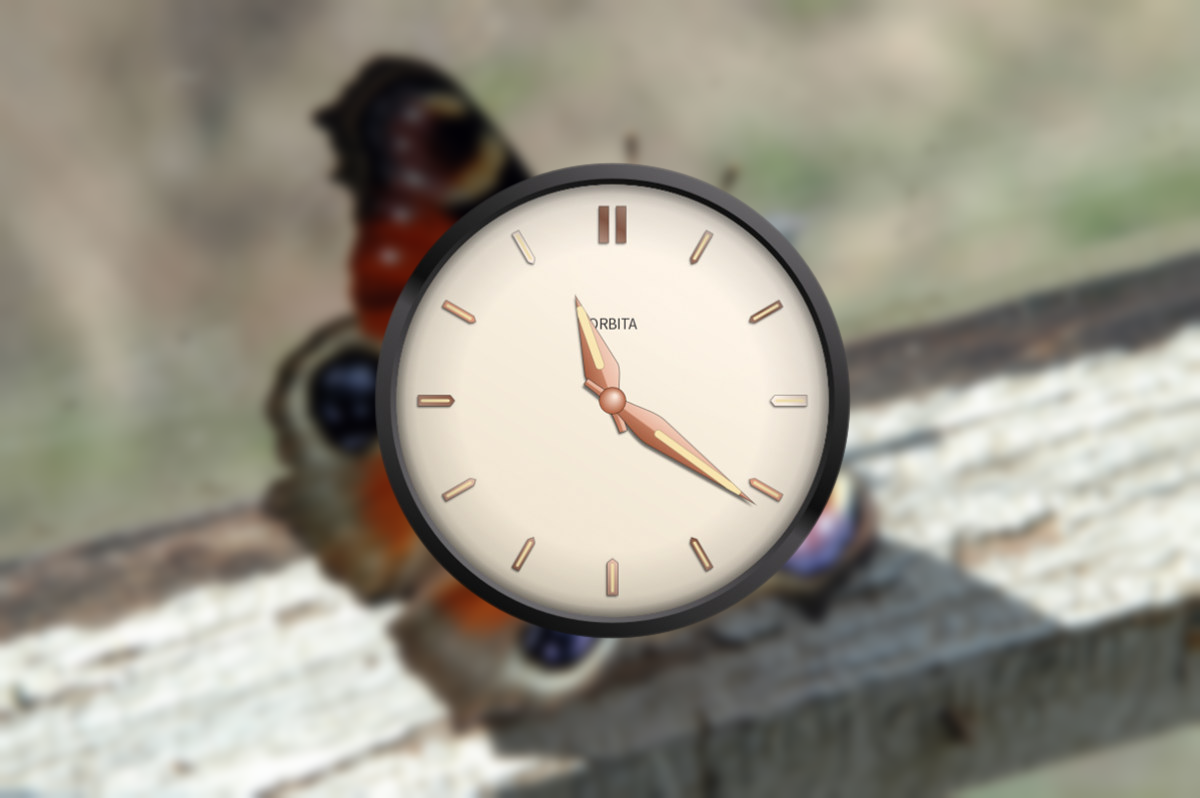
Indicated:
h=11 m=21
